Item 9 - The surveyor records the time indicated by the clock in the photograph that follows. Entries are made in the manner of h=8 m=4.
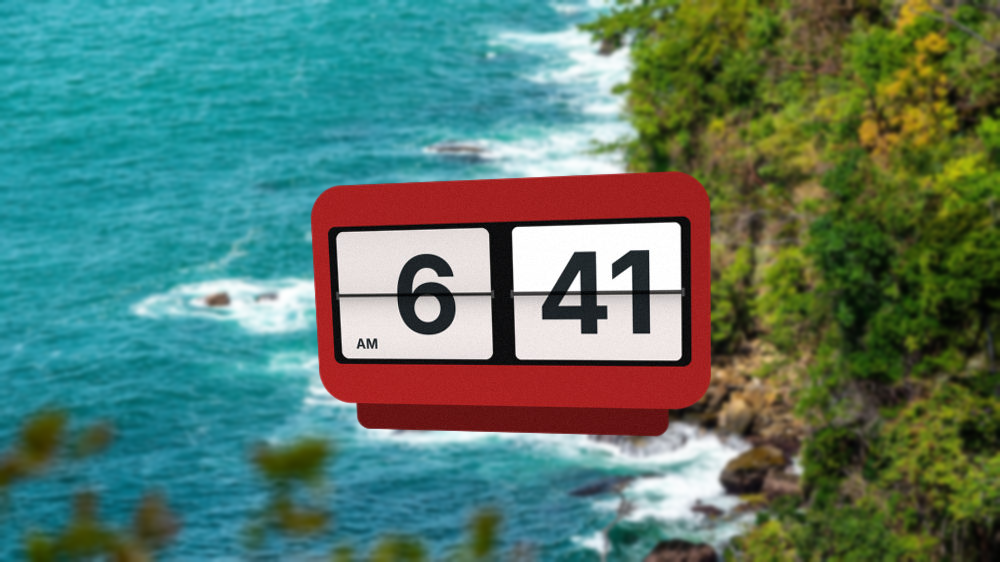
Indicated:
h=6 m=41
